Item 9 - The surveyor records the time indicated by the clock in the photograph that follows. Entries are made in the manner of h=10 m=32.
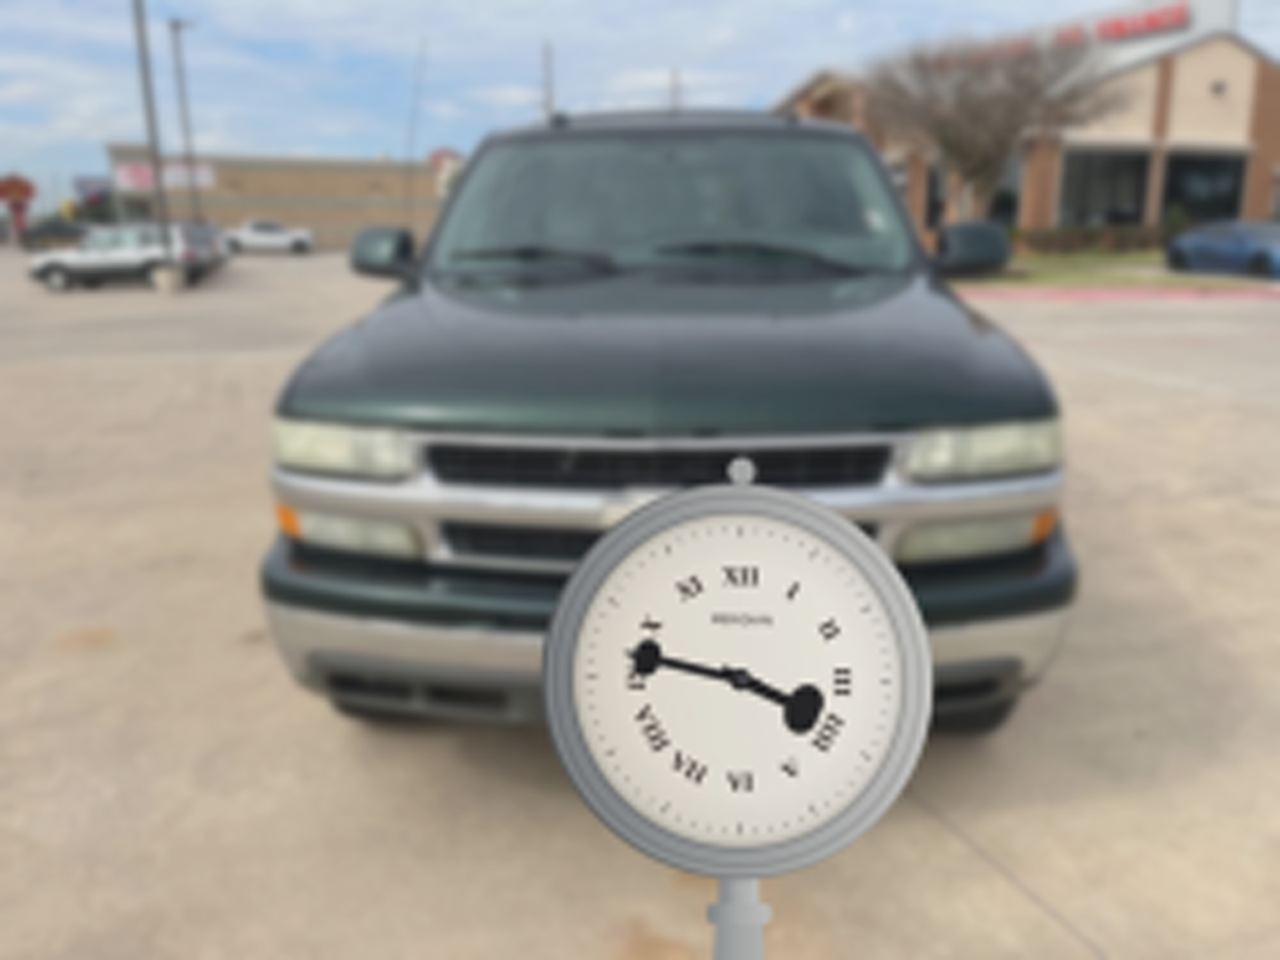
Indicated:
h=3 m=47
